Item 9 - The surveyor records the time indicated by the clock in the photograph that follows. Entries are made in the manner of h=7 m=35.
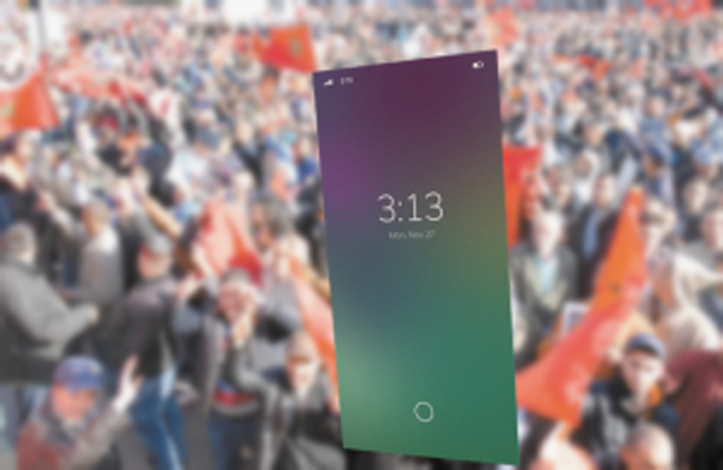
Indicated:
h=3 m=13
